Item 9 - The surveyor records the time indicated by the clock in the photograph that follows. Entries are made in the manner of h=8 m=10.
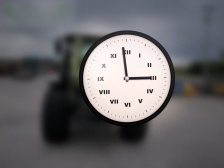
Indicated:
h=2 m=59
